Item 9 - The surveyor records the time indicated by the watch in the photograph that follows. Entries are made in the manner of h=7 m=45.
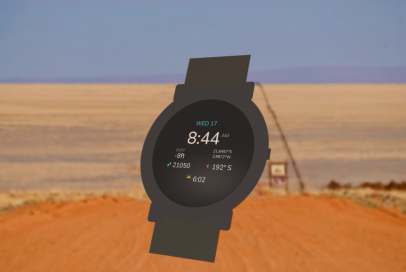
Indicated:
h=8 m=44
